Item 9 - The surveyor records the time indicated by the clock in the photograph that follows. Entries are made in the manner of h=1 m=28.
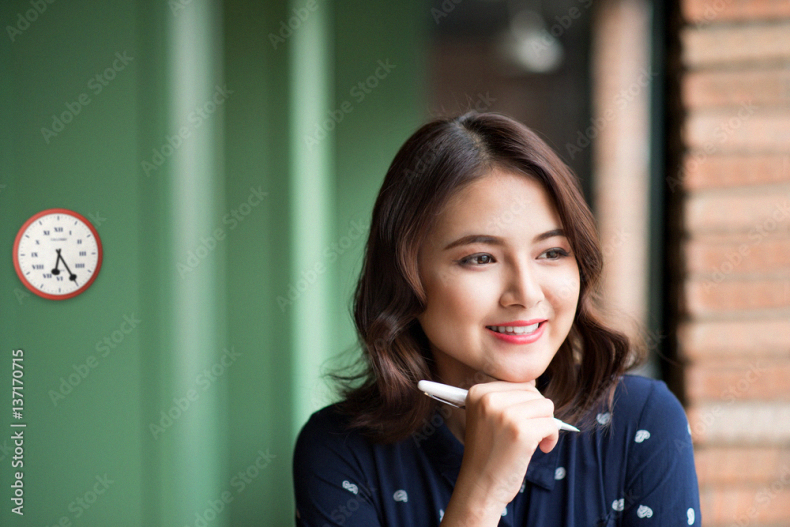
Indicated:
h=6 m=25
